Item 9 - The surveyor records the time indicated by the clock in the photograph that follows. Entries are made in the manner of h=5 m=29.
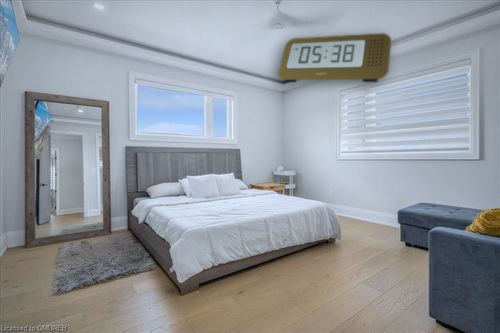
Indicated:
h=5 m=38
